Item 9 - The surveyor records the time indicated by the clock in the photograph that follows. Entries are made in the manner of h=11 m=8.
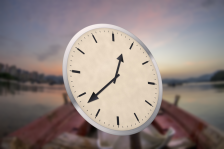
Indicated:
h=12 m=38
